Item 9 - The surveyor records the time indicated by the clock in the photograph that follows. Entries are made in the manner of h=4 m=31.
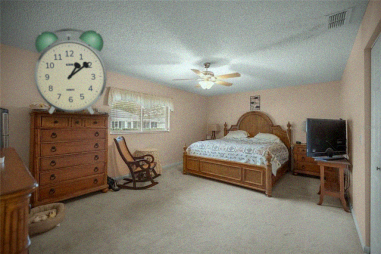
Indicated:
h=1 m=9
